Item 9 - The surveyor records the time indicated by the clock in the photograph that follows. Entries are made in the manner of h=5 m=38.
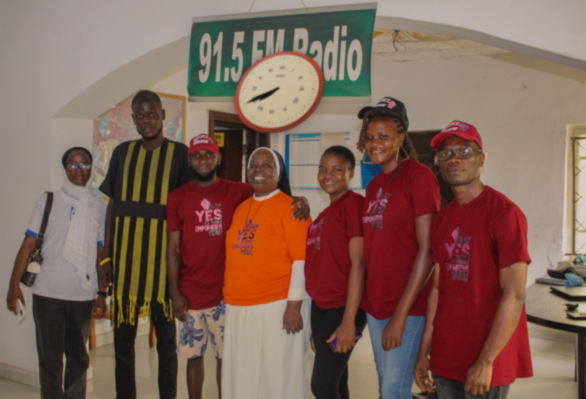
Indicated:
h=7 m=40
